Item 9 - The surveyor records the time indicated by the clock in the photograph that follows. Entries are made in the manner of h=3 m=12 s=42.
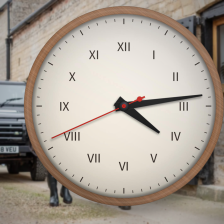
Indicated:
h=4 m=13 s=41
